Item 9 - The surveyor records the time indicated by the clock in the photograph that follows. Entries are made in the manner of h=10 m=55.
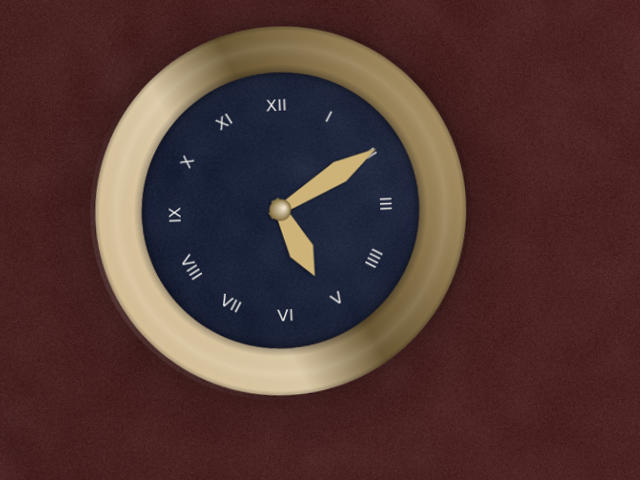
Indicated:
h=5 m=10
